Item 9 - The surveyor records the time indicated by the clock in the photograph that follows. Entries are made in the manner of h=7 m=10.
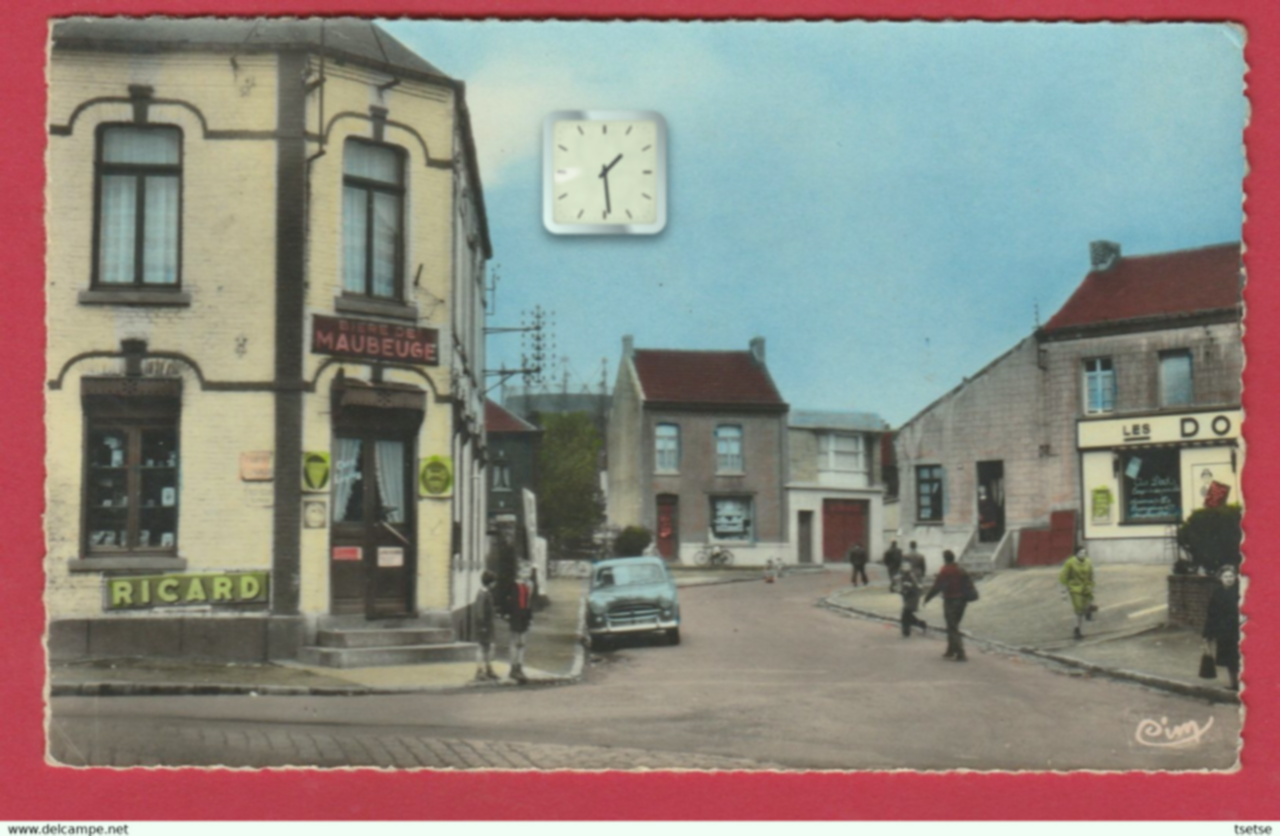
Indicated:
h=1 m=29
